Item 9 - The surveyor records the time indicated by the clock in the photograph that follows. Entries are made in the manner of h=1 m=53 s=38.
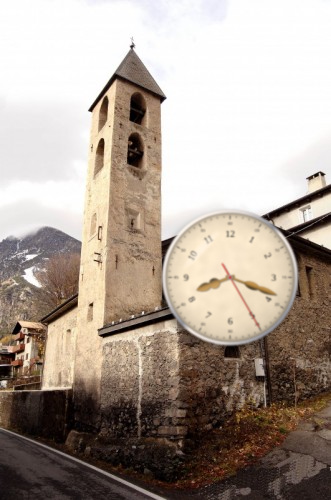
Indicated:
h=8 m=18 s=25
